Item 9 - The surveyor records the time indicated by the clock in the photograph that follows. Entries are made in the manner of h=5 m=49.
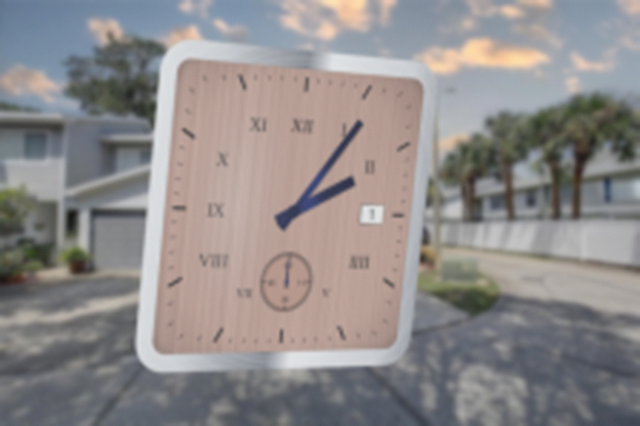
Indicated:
h=2 m=6
